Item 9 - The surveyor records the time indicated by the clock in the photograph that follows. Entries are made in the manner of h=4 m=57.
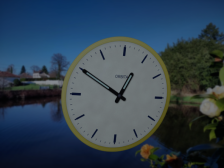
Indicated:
h=12 m=50
